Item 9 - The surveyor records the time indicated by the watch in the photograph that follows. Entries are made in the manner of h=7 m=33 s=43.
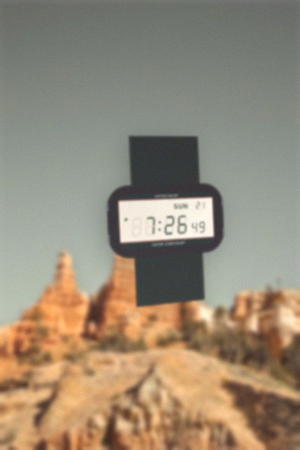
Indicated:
h=7 m=26 s=49
